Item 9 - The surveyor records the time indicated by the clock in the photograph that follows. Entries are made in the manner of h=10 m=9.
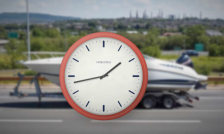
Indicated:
h=1 m=43
